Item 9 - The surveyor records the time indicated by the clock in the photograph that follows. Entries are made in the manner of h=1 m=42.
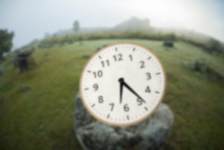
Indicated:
h=6 m=24
